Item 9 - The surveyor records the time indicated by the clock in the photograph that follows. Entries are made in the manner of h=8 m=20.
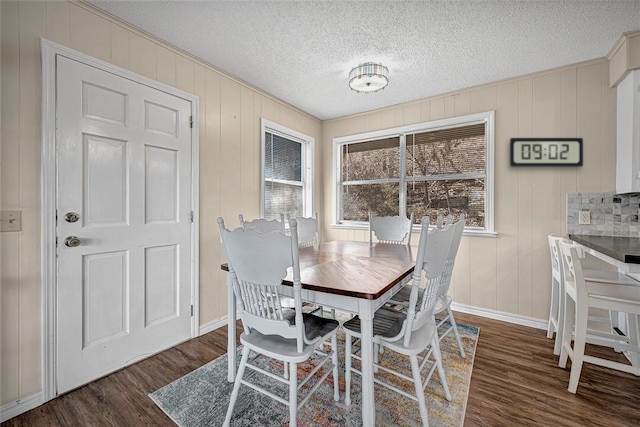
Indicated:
h=9 m=2
